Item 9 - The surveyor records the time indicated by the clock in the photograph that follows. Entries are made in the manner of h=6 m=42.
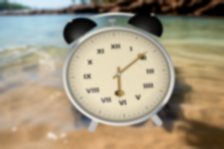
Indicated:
h=6 m=9
